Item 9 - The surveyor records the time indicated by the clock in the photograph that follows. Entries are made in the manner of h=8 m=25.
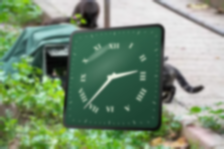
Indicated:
h=2 m=37
